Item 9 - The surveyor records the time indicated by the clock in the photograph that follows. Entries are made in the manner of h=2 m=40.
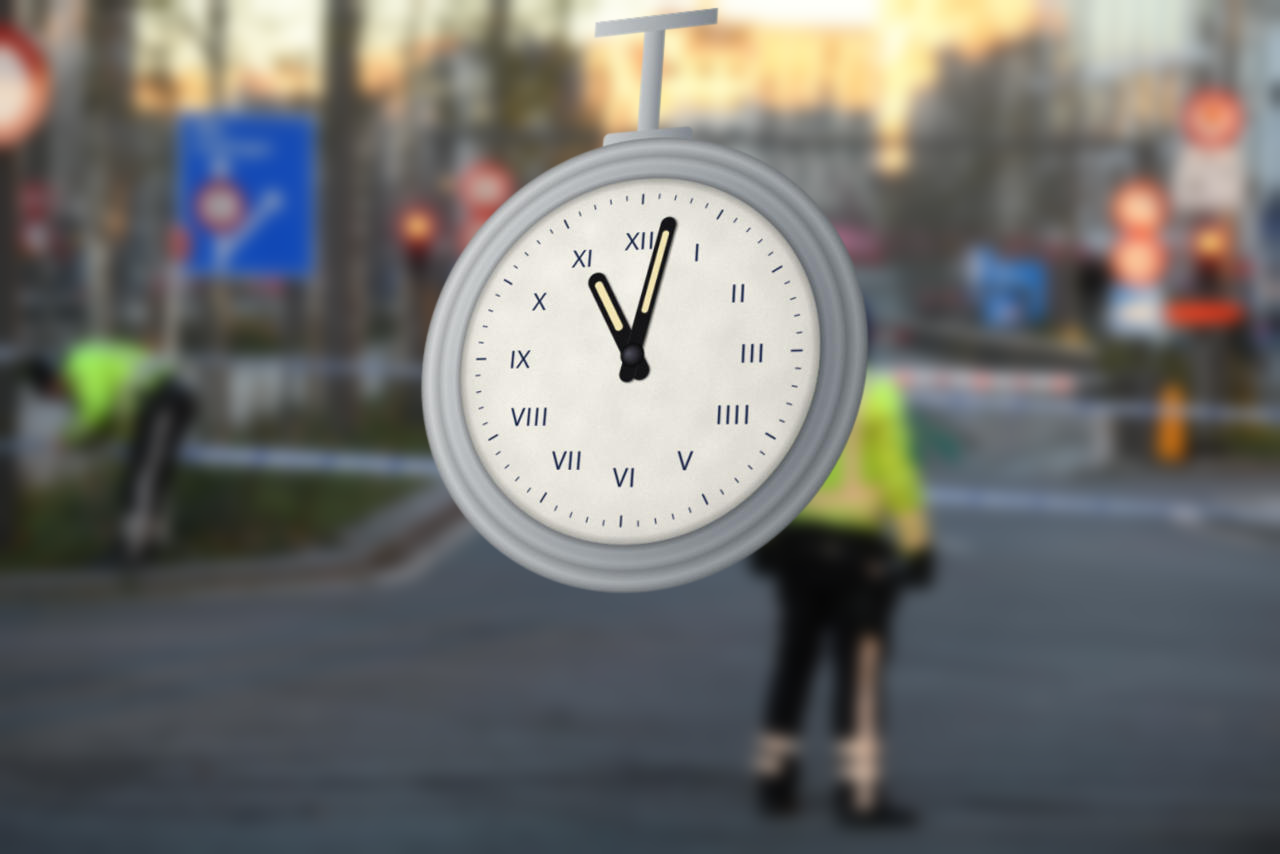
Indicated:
h=11 m=2
